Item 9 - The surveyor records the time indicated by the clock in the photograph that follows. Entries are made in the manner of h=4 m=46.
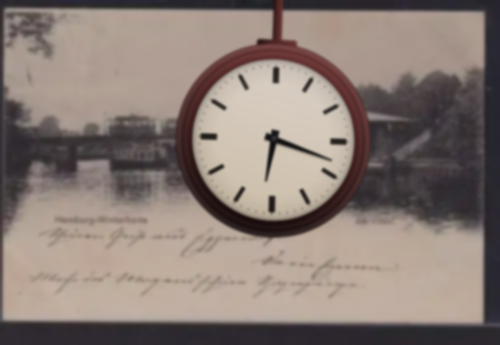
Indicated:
h=6 m=18
